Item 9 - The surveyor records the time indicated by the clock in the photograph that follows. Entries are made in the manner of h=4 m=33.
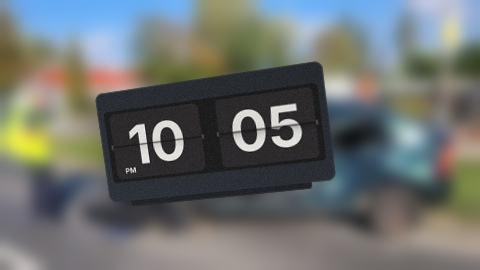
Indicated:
h=10 m=5
